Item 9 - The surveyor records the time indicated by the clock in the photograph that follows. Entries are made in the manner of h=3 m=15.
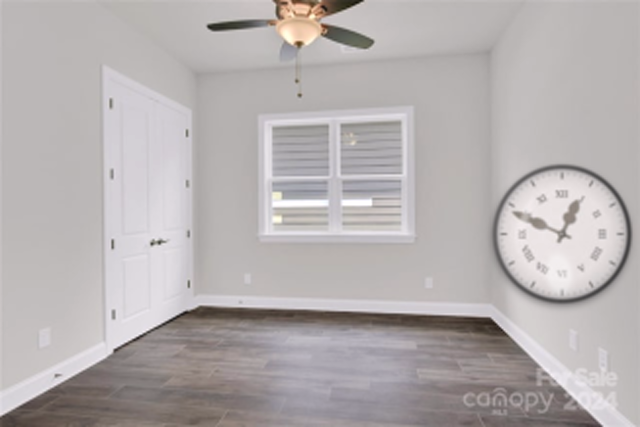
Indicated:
h=12 m=49
